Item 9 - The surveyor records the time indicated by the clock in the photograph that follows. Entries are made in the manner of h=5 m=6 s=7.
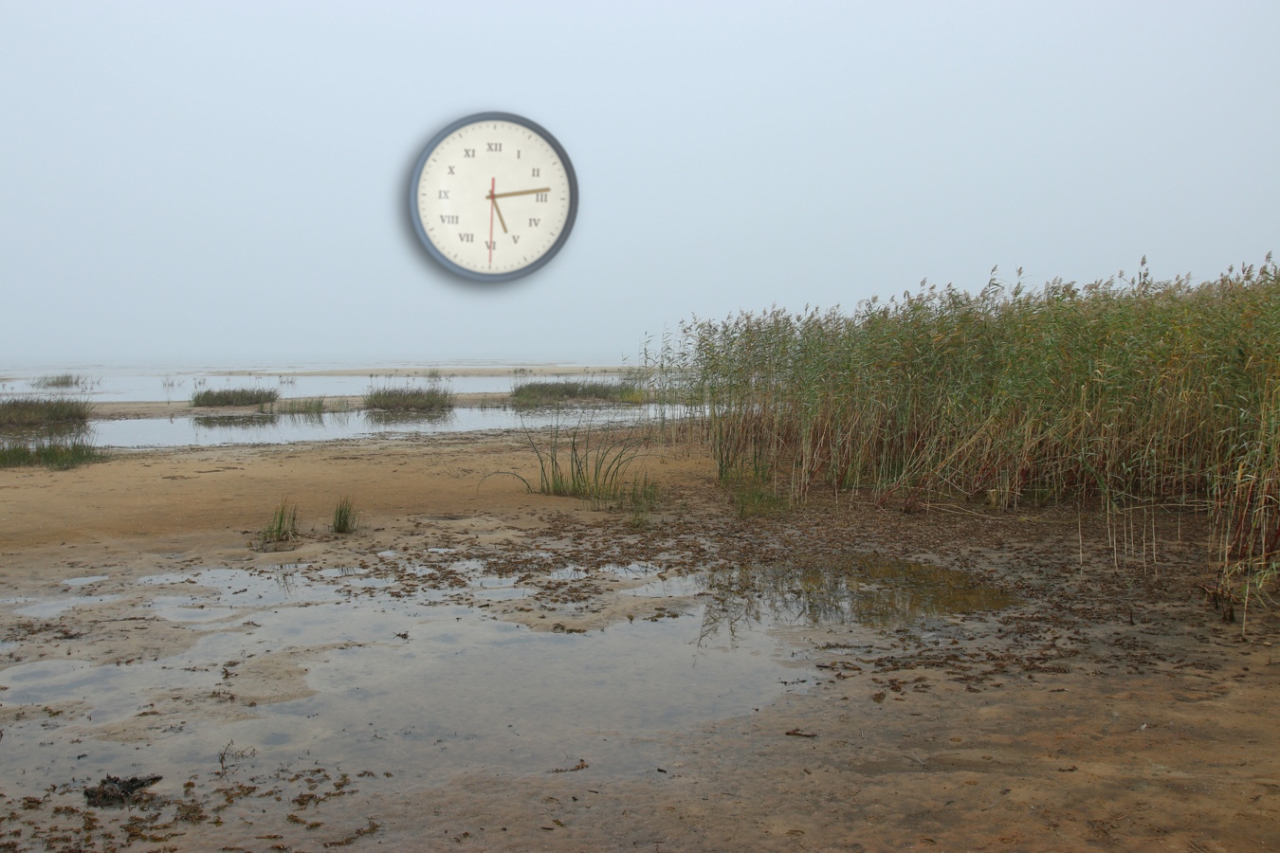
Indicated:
h=5 m=13 s=30
